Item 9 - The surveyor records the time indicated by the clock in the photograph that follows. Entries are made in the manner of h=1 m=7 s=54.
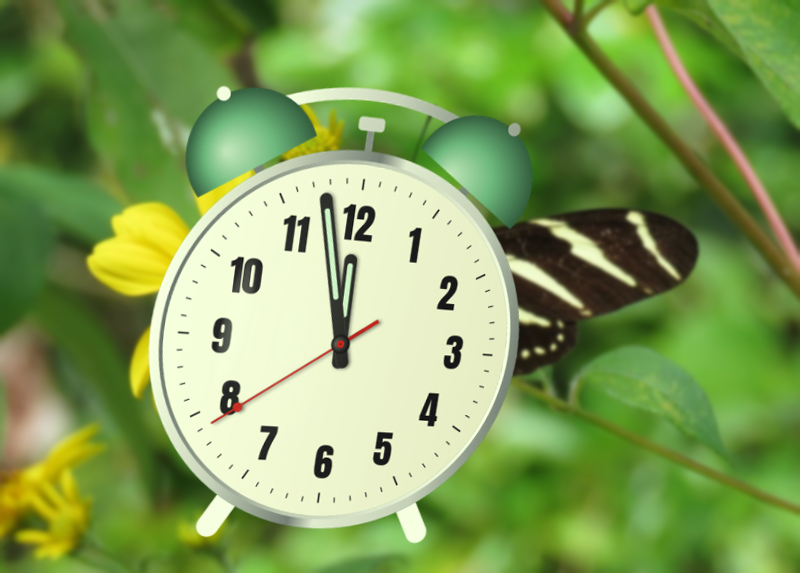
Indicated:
h=11 m=57 s=39
